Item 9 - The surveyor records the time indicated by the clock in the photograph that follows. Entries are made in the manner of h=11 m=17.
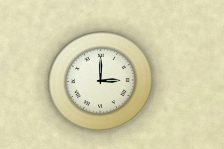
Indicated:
h=3 m=0
